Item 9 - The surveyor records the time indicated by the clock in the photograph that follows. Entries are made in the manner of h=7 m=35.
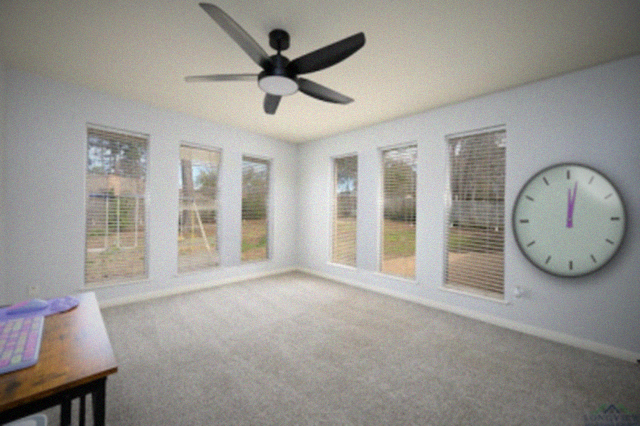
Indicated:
h=12 m=2
